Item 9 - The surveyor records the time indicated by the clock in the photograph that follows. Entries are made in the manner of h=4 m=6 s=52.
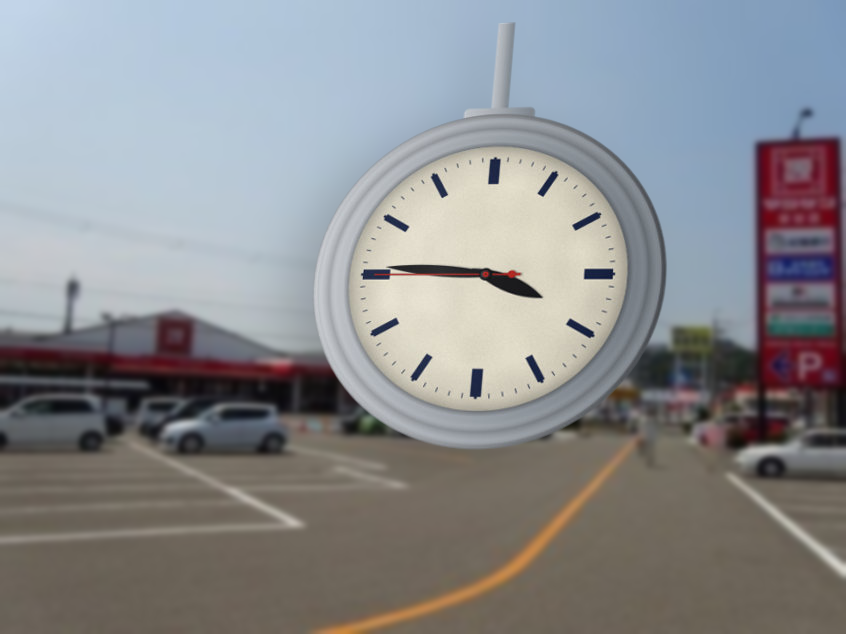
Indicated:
h=3 m=45 s=45
